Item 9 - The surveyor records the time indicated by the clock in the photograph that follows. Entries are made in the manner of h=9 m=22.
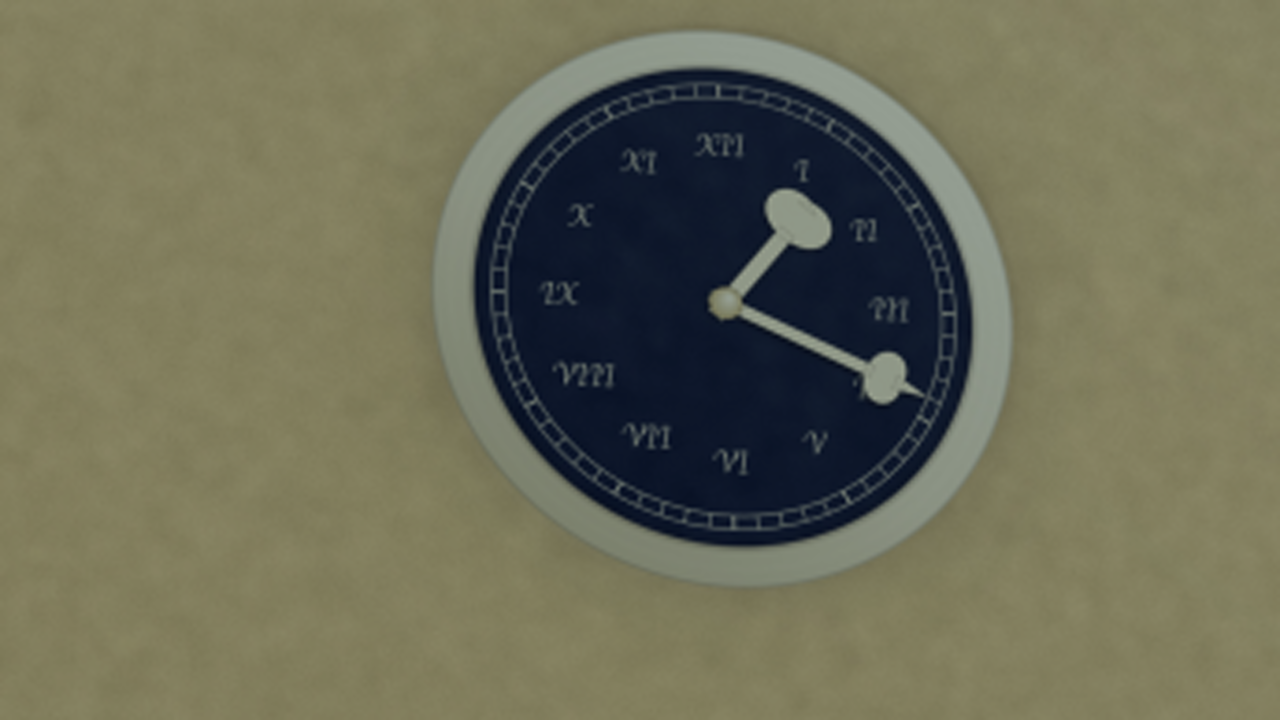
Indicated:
h=1 m=19
